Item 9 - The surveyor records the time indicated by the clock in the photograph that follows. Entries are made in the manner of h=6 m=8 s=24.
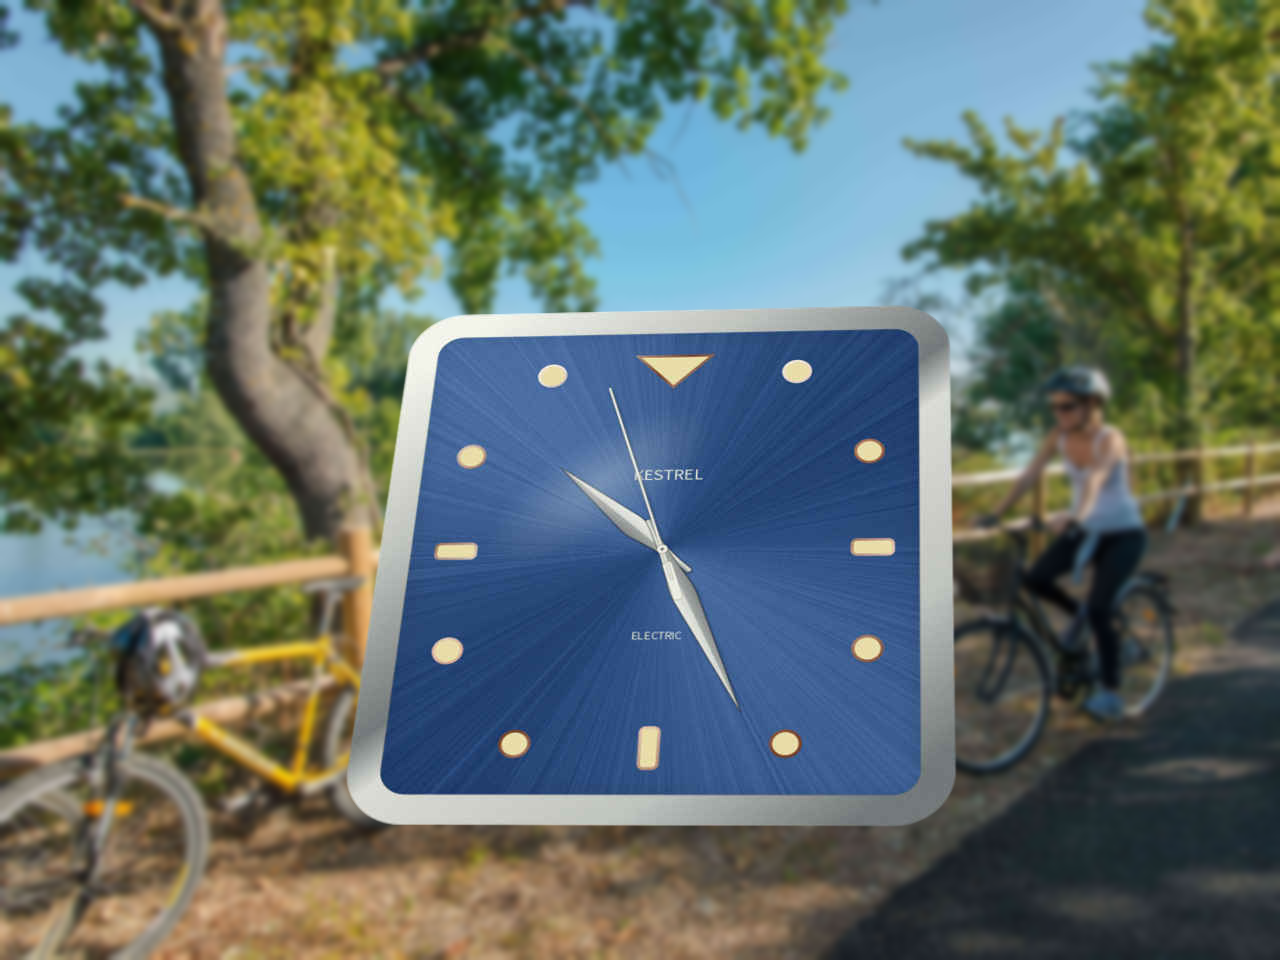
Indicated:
h=10 m=25 s=57
